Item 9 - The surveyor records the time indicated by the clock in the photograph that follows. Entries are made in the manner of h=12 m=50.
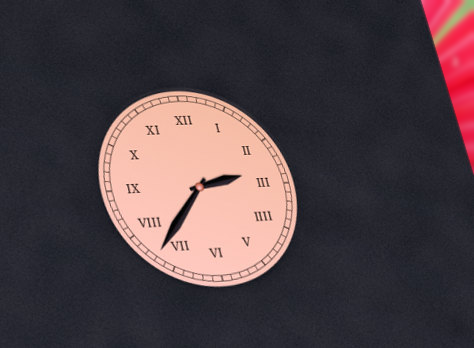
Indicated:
h=2 m=37
